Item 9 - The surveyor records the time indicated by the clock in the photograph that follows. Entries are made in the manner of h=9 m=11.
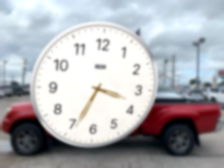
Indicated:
h=3 m=34
